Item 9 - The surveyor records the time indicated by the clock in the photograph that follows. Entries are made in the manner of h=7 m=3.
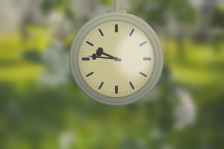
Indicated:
h=9 m=46
